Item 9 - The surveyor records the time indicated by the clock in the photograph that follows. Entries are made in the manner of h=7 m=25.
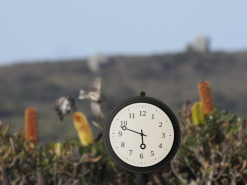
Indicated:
h=5 m=48
